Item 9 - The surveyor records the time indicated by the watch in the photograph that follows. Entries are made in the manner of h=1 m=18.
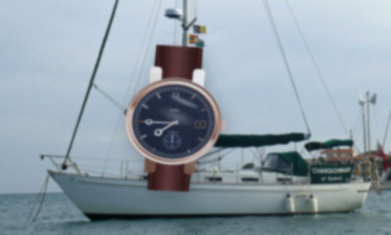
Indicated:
h=7 m=45
